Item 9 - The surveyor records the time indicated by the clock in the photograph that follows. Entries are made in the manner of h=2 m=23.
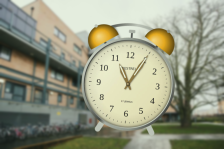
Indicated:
h=11 m=5
